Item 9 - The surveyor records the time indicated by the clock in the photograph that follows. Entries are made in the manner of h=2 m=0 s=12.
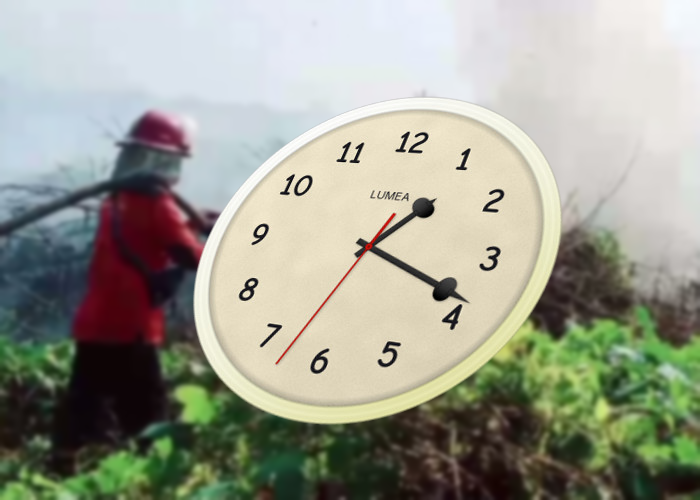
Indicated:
h=1 m=18 s=33
